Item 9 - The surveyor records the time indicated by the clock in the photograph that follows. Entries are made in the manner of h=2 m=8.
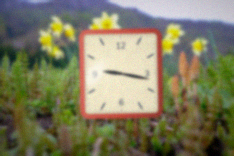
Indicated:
h=9 m=17
